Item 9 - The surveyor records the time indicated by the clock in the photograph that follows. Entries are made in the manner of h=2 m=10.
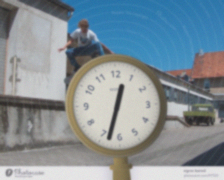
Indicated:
h=12 m=33
